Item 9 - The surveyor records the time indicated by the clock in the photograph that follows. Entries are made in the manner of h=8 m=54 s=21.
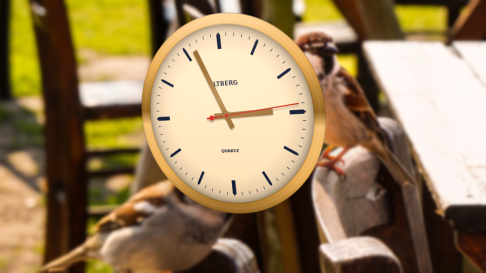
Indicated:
h=2 m=56 s=14
